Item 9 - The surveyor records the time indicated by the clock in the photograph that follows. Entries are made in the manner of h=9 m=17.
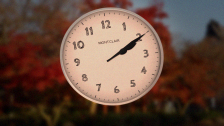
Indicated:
h=2 m=10
